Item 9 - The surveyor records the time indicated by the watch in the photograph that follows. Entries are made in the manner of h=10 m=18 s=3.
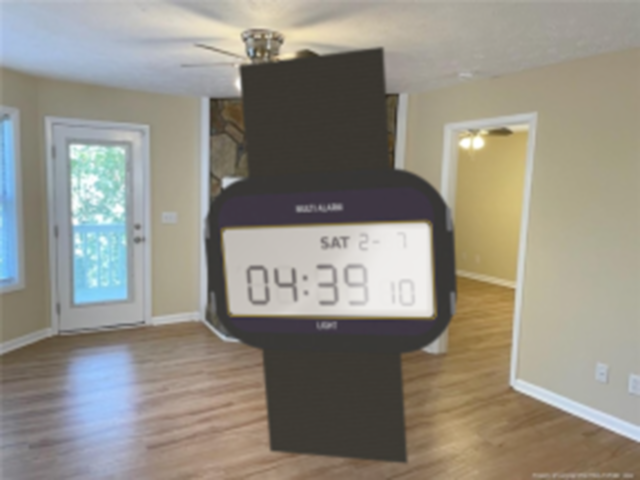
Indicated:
h=4 m=39 s=10
